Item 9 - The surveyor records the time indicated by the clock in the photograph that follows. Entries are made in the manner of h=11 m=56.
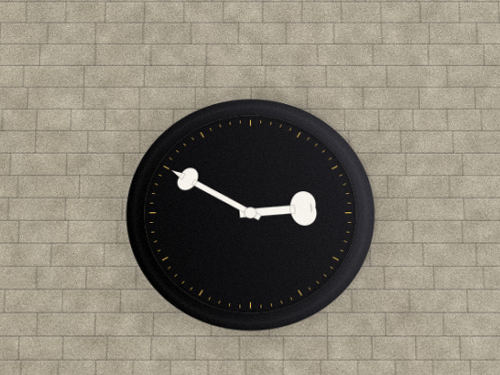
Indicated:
h=2 m=50
